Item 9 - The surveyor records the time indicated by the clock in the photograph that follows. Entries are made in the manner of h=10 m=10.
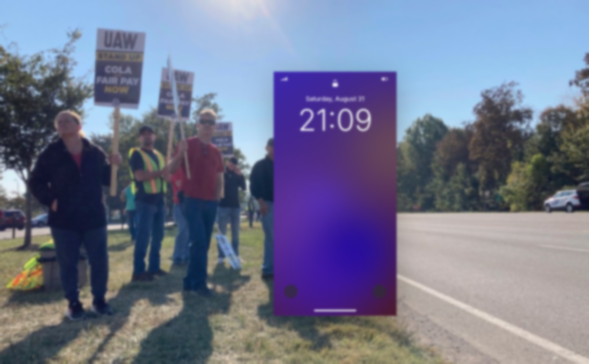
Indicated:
h=21 m=9
